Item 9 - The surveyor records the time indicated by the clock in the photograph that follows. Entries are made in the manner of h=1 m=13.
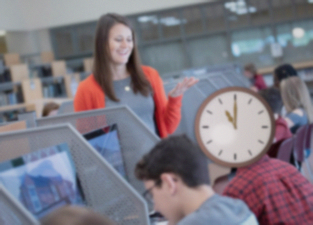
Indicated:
h=11 m=0
